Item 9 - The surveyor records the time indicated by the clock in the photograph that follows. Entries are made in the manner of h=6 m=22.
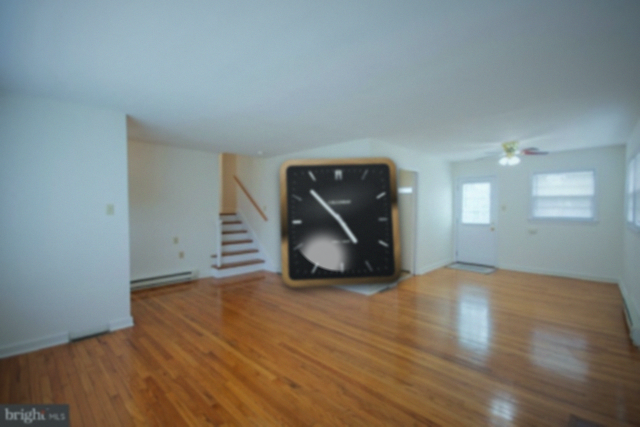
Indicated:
h=4 m=53
